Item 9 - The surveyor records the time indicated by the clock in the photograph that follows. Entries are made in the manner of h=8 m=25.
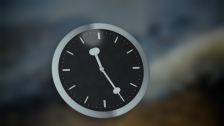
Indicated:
h=11 m=25
